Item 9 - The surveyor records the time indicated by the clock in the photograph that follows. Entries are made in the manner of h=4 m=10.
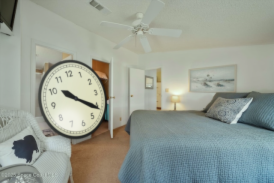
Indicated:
h=10 m=21
